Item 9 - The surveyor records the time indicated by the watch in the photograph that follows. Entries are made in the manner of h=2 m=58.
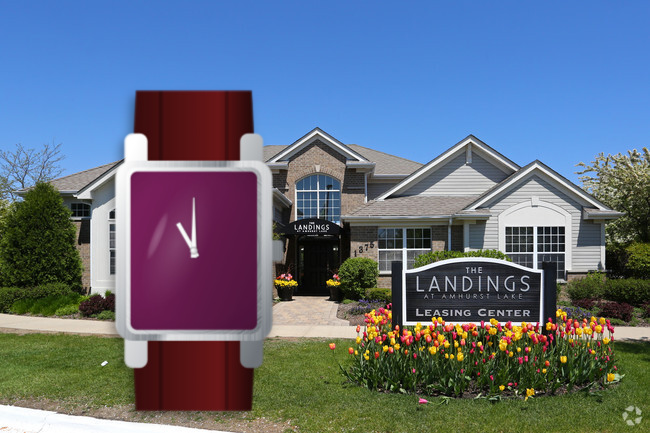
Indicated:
h=11 m=0
